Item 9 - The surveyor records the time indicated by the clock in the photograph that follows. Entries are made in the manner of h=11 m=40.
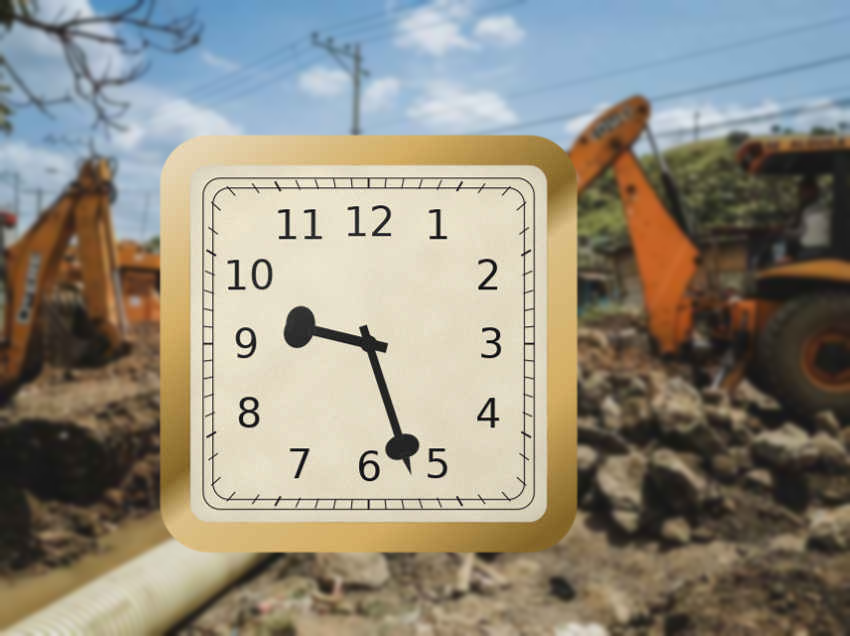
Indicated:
h=9 m=27
